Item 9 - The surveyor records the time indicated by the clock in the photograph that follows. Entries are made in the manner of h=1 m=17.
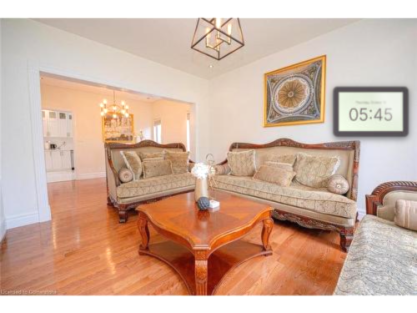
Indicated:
h=5 m=45
